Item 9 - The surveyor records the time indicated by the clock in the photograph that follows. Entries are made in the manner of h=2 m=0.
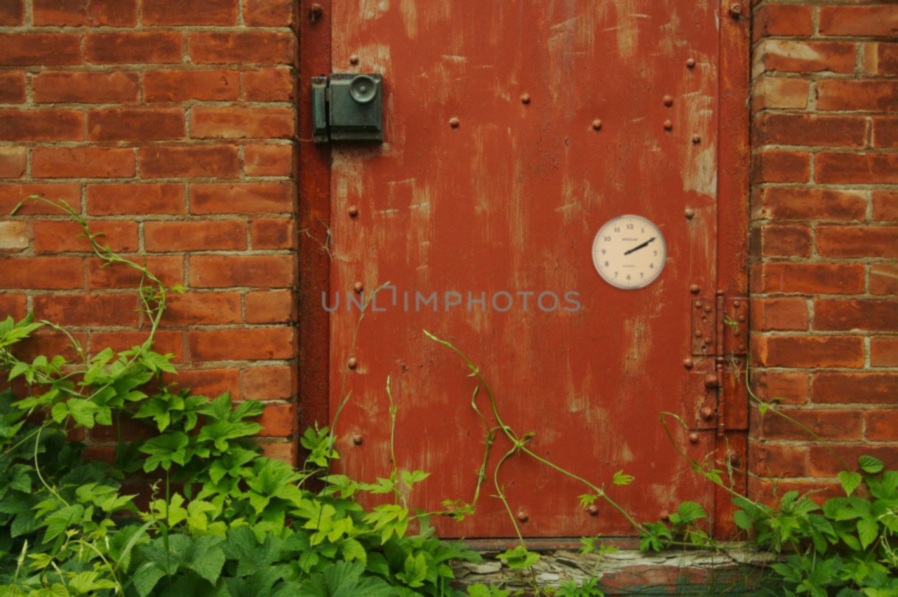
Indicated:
h=2 m=10
